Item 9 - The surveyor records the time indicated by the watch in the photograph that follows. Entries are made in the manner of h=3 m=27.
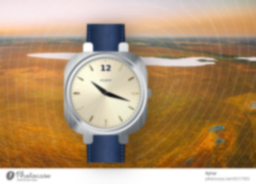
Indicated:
h=10 m=18
